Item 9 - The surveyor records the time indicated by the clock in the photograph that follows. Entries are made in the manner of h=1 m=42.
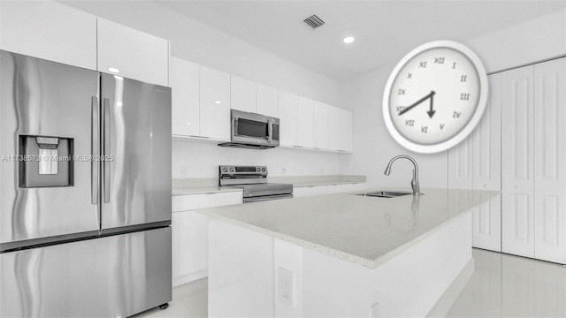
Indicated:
h=5 m=39
